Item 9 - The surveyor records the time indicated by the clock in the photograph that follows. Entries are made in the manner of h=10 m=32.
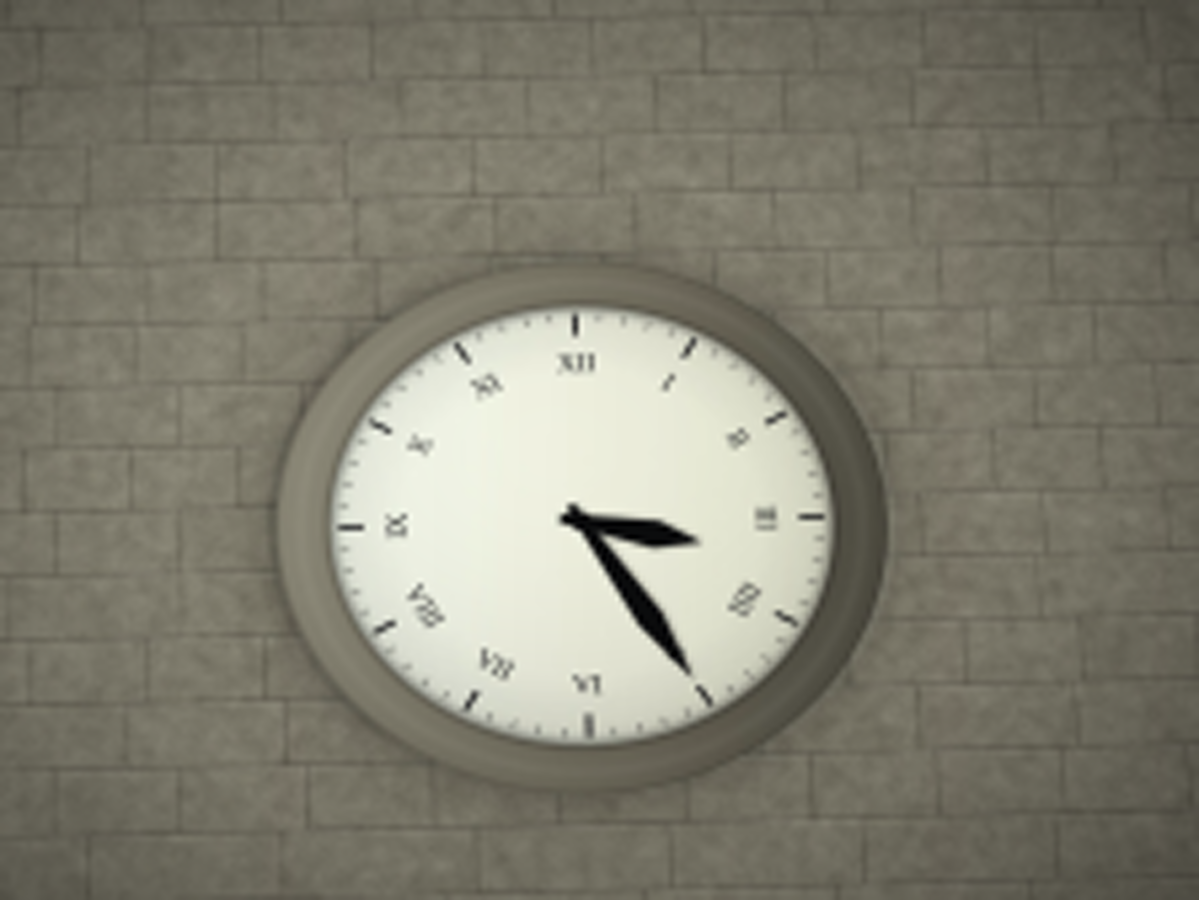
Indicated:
h=3 m=25
